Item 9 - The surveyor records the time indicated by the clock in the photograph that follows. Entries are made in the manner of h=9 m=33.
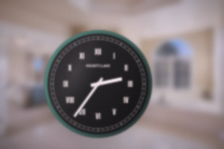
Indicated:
h=2 m=36
